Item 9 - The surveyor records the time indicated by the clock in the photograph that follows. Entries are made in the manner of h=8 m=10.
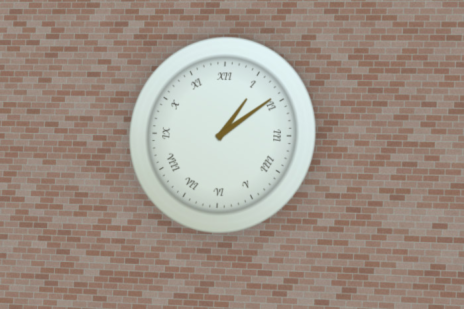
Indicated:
h=1 m=9
